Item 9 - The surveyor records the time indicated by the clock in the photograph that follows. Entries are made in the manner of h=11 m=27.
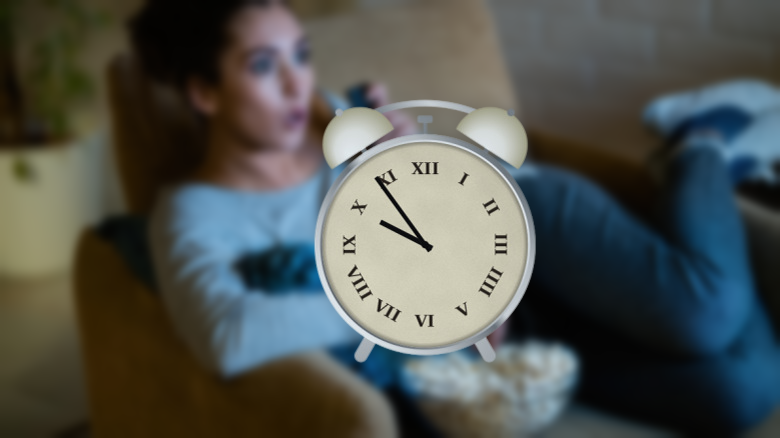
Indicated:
h=9 m=54
